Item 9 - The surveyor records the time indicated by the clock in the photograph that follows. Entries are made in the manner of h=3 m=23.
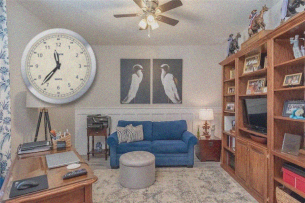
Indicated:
h=11 m=37
